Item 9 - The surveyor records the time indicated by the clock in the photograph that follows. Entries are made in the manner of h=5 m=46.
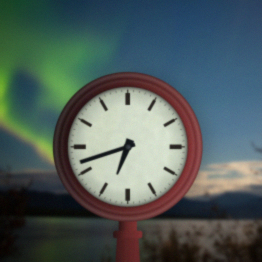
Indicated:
h=6 m=42
